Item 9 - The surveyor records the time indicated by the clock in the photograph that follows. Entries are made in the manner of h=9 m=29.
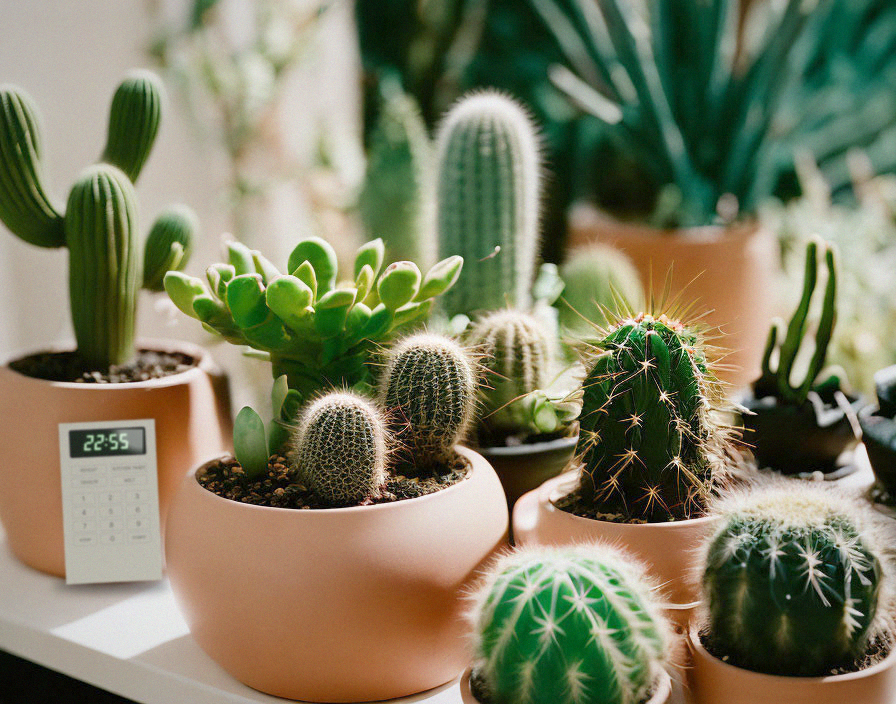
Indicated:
h=22 m=55
